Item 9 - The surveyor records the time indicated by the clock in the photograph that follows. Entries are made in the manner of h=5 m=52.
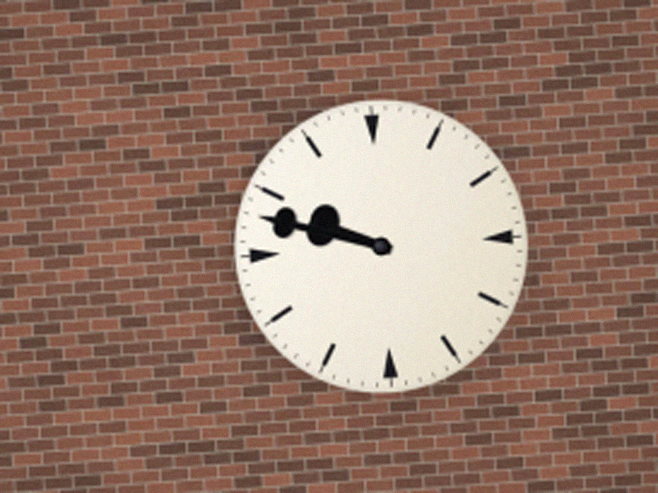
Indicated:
h=9 m=48
